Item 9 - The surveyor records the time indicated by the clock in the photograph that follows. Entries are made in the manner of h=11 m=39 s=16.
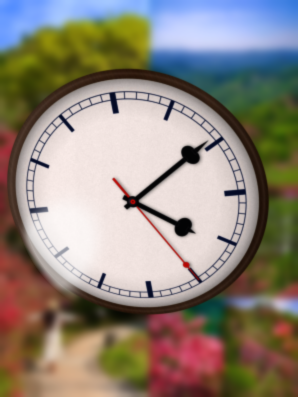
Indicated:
h=4 m=9 s=25
